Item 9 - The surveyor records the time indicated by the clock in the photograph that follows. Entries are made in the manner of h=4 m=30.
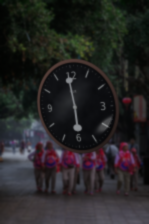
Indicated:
h=5 m=59
